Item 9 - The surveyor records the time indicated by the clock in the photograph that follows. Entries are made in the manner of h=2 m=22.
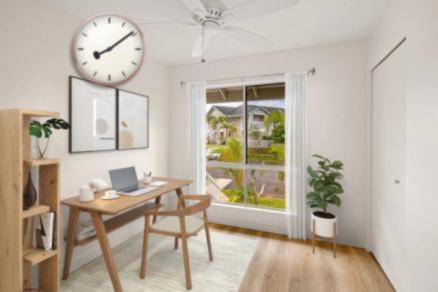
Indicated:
h=8 m=9
